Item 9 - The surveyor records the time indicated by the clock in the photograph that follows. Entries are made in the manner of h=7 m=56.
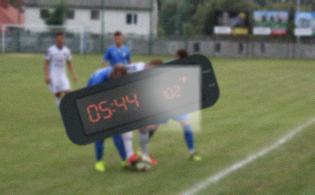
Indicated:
h=5 m=44
